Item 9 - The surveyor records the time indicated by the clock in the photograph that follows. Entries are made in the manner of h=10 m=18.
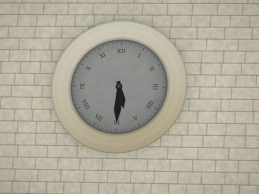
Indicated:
h=5 m=30
